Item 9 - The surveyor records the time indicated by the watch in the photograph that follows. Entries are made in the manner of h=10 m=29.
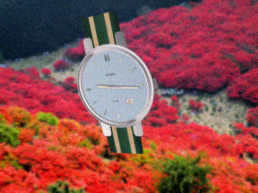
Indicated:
h=9 m=16
